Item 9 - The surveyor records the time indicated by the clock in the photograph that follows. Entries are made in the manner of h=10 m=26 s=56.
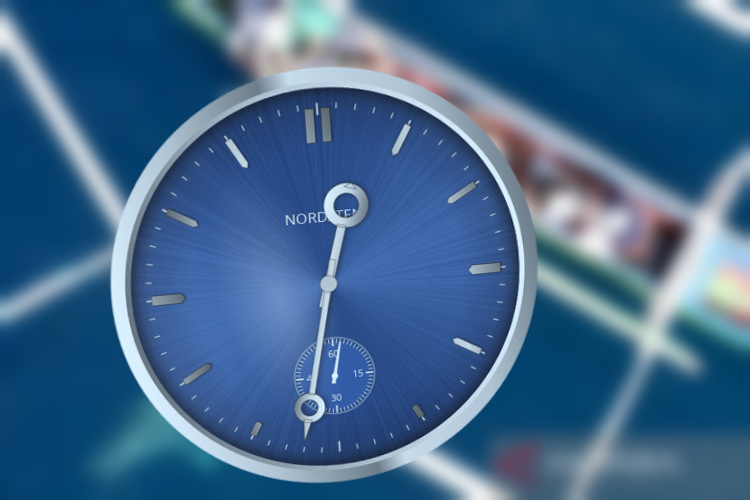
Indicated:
h=12 m=32 s=2
